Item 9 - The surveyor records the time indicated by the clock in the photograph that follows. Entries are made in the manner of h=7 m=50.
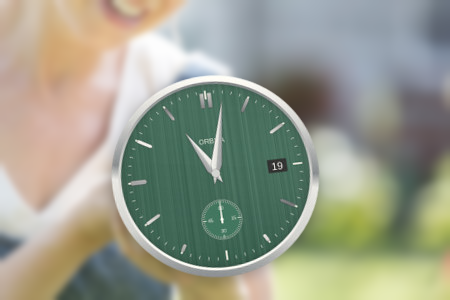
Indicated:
h=11 m=2
